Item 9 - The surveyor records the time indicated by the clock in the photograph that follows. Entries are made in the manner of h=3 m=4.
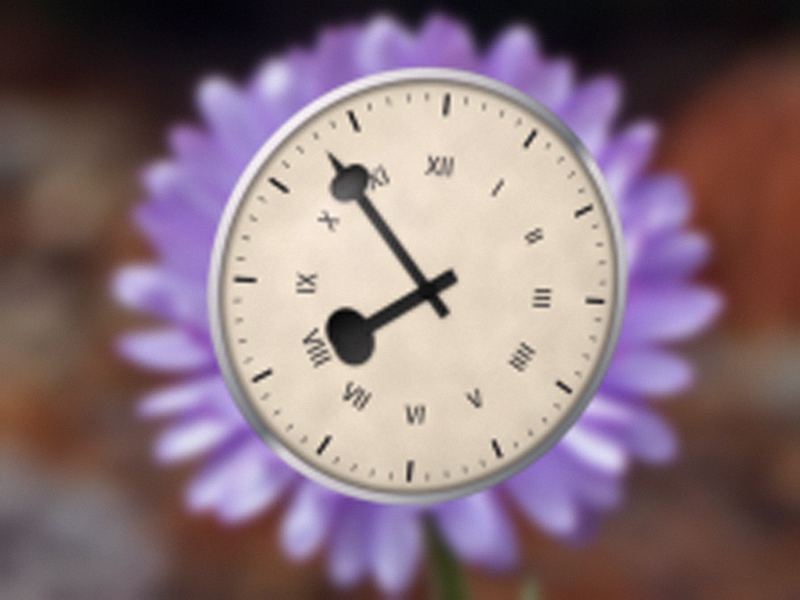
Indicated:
h=7 m=53
